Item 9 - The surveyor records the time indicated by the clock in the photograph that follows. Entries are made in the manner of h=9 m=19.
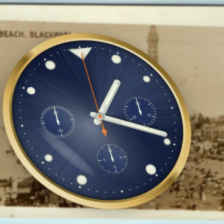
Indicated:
h=1 m=19
